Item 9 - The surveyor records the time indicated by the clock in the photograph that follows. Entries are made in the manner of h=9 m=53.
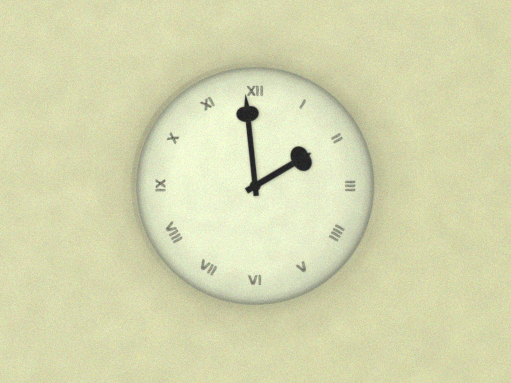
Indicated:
h=1 m=59
